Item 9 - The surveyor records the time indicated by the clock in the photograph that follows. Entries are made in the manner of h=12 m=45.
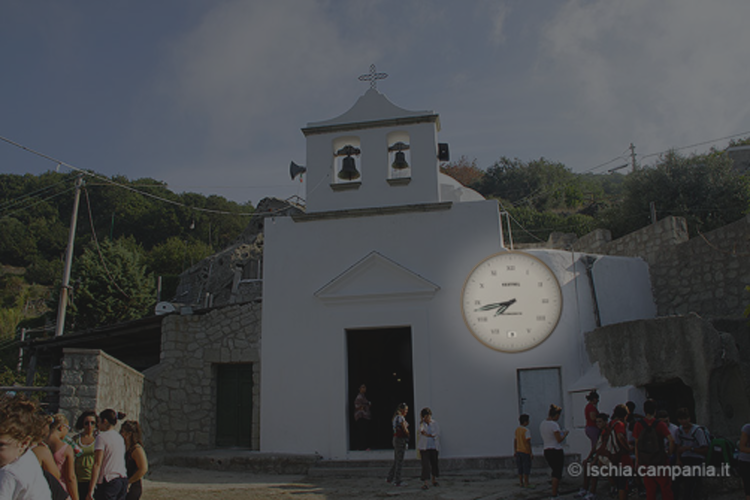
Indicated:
h=7 m=43
